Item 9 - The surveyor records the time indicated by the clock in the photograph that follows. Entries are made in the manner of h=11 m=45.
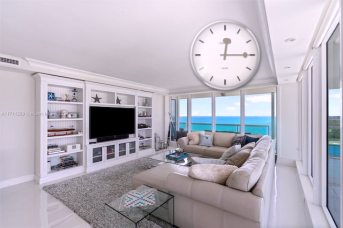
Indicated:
h=12 m=15
